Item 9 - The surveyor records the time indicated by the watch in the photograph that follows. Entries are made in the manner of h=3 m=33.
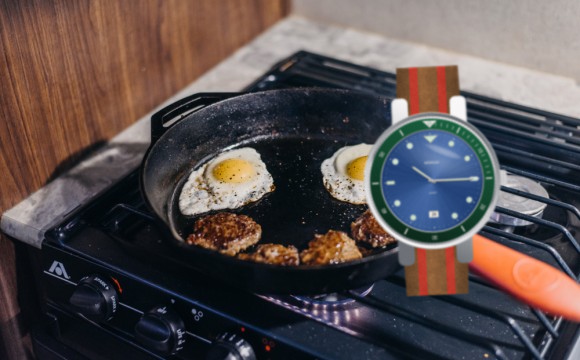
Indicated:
h=10 m=15
